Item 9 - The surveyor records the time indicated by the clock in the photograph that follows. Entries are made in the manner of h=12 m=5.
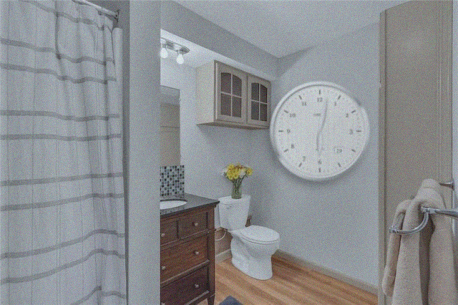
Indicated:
h=6 m=2
